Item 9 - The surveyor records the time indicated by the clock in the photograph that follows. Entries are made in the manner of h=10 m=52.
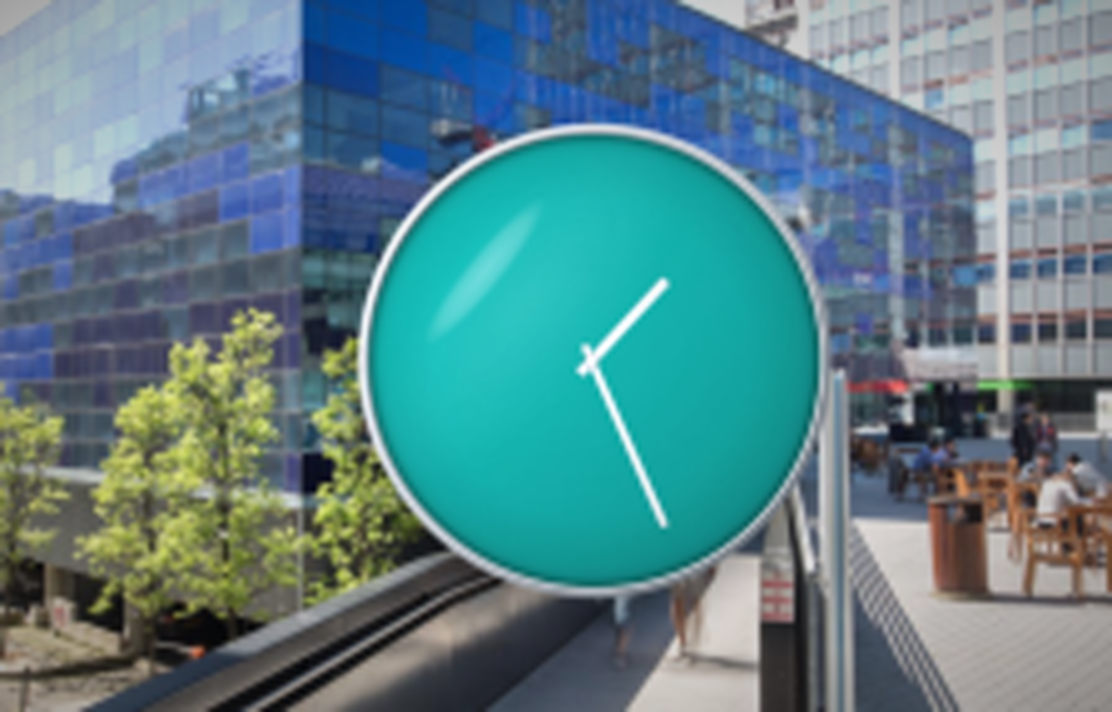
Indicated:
h=1 m=26
